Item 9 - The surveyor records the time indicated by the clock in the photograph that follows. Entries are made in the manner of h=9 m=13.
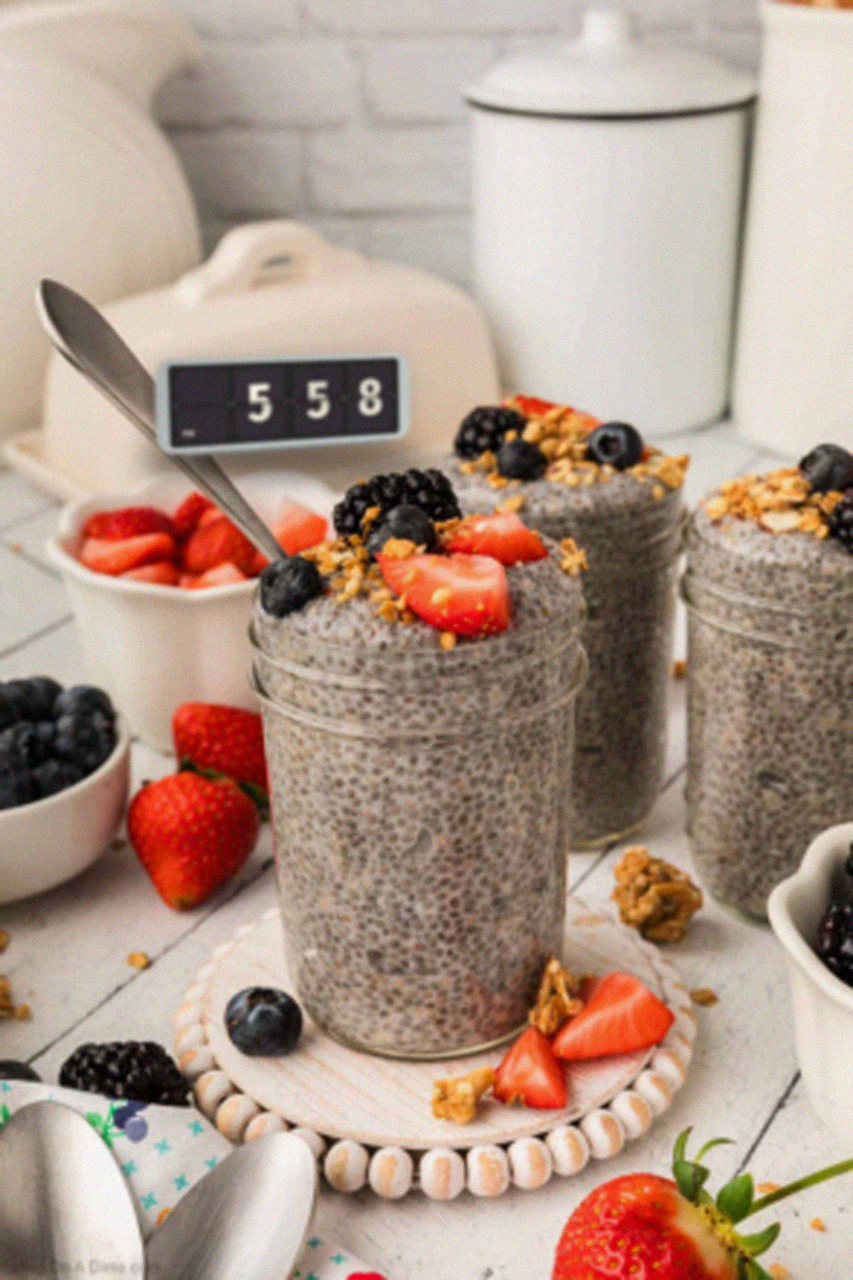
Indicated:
h=5 m=58
